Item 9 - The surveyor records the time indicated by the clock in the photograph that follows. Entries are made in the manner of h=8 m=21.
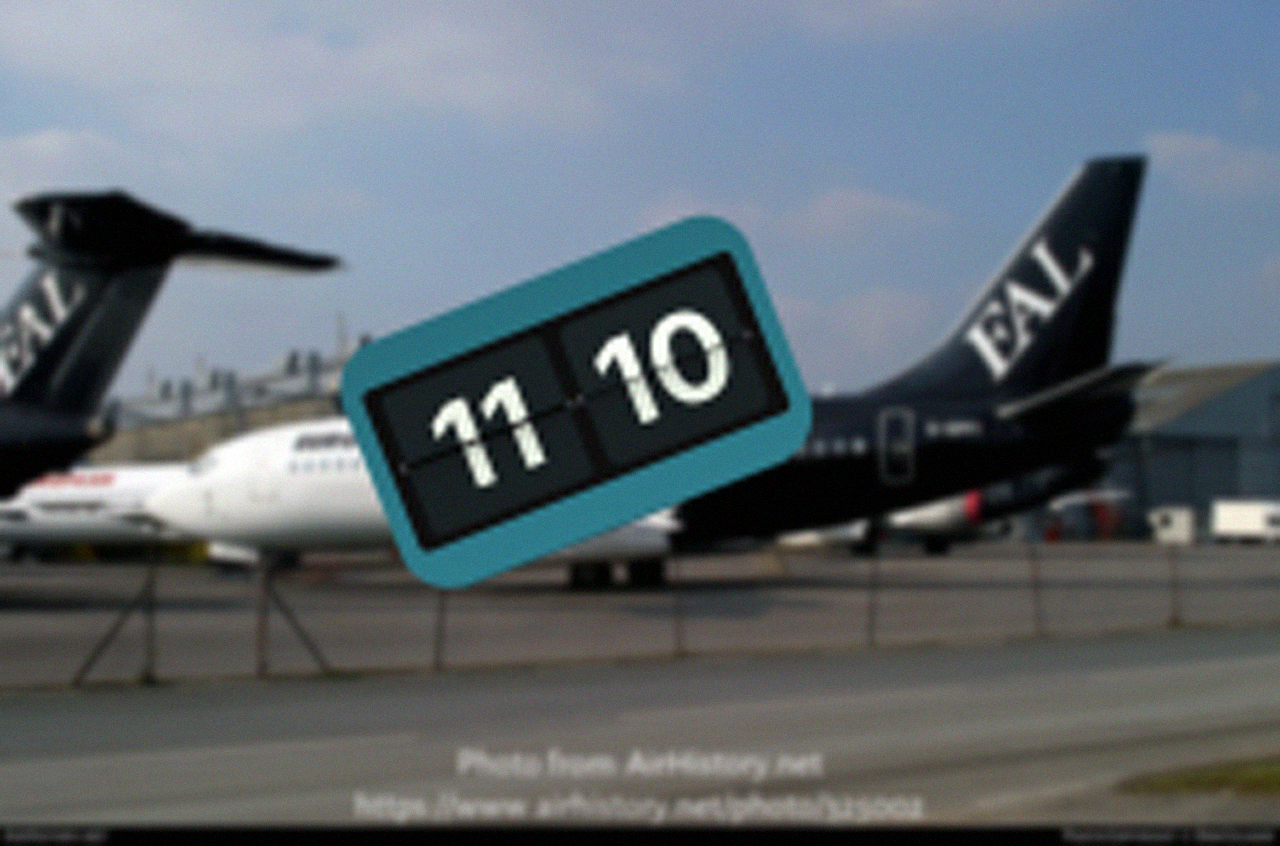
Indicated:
h=11 m=10
